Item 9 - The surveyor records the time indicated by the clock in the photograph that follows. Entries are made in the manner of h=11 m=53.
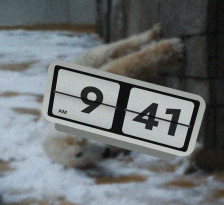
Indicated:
h=9 m=41
